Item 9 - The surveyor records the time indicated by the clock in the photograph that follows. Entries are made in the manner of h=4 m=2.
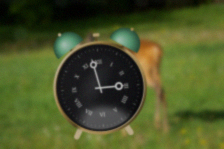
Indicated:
h=2 m=58
